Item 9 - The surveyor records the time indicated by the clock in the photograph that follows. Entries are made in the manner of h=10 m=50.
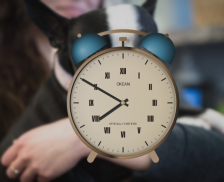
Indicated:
h=7 m=50
